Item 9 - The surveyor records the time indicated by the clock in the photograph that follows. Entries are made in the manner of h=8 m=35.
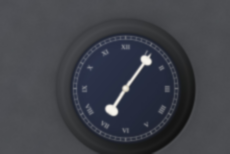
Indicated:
h=7 m=6
